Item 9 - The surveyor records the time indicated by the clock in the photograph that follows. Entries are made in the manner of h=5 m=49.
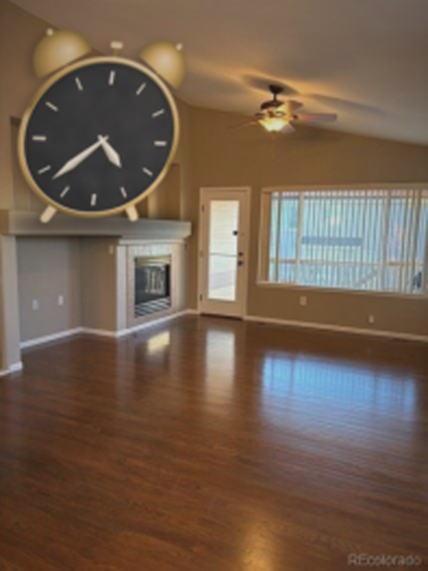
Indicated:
h=4 m=38
